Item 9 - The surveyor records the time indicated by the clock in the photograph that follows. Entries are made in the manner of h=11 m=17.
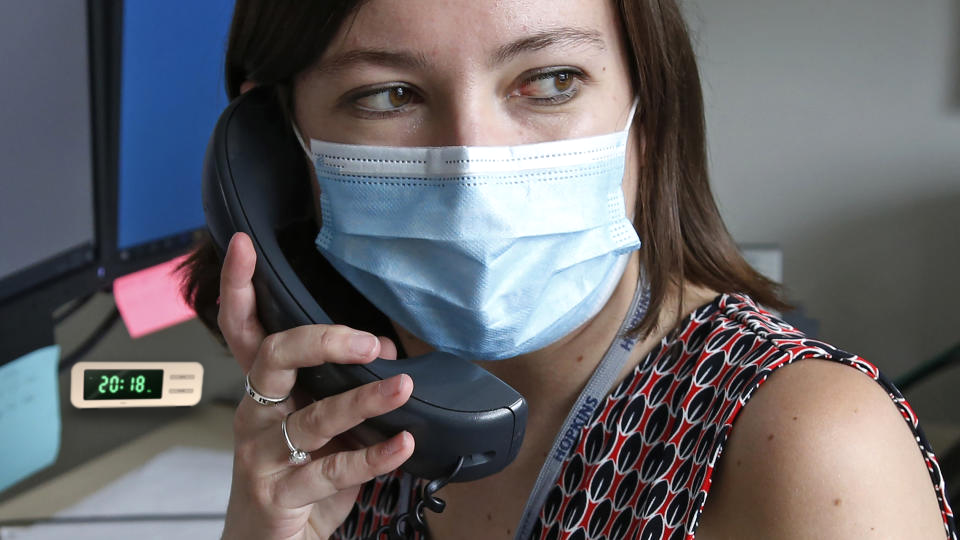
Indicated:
h=20 m=18
